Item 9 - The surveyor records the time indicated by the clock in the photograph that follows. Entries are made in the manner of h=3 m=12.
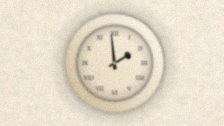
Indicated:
h=1 m=59
